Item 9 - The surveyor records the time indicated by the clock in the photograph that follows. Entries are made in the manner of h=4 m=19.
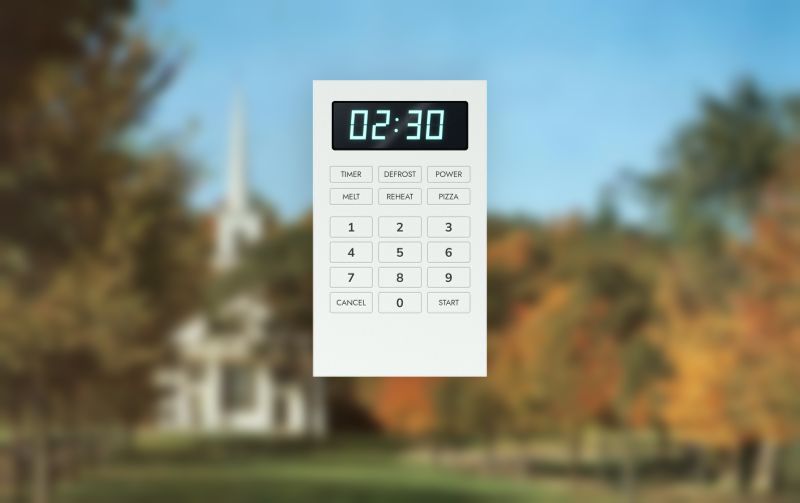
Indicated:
h=2 m=30
